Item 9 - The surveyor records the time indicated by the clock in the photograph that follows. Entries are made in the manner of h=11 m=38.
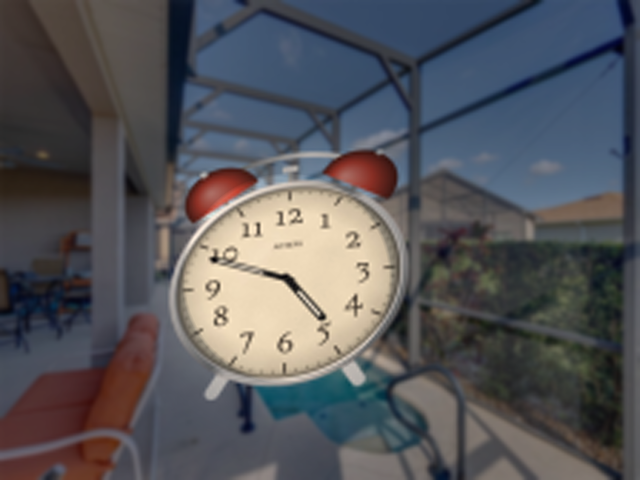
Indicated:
h=4 m=49
